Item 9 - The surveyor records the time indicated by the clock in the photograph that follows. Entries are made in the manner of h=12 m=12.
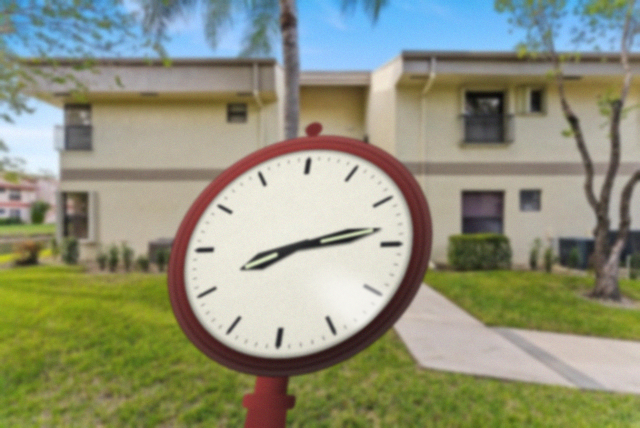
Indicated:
h=8 m=13
